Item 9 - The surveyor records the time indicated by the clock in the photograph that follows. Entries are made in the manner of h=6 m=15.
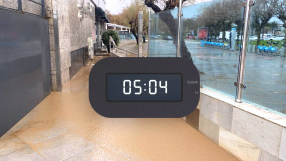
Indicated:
h=5 m=4
